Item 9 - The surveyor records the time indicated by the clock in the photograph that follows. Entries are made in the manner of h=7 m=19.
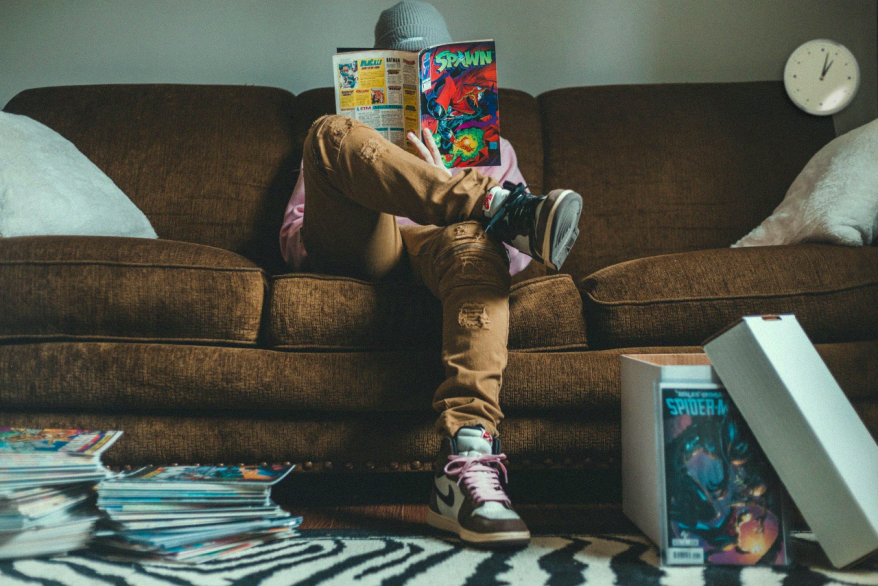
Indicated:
h=1 m=2
